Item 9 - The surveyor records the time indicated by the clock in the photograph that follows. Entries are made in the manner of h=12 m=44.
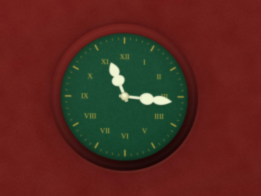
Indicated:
h=11 m=16
